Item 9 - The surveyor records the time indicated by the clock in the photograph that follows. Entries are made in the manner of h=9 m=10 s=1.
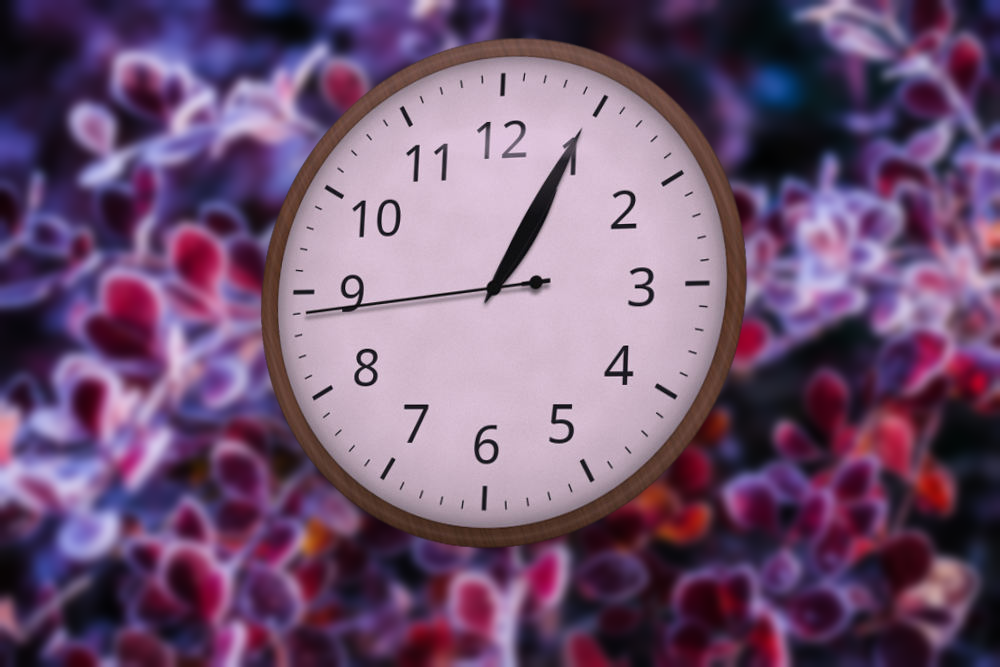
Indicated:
h=1 m=4 s=44
